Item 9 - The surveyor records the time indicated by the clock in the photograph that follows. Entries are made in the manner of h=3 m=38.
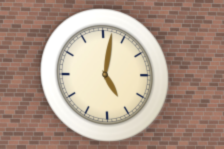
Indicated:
h=5 m=2
